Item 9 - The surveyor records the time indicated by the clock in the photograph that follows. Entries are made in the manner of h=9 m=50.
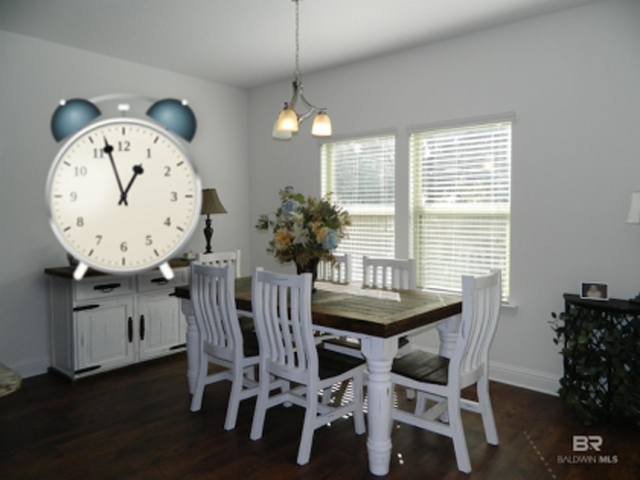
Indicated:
h=12 m=57
